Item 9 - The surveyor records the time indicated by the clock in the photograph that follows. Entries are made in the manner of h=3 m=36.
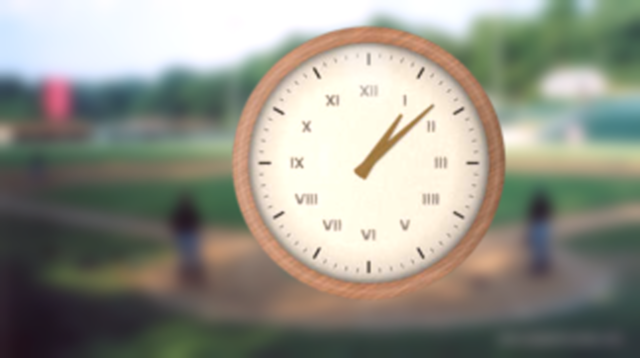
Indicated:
h=1 m=8
